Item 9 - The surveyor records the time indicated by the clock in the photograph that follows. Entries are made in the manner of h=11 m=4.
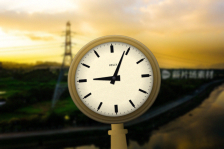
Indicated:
h=9 m=4
